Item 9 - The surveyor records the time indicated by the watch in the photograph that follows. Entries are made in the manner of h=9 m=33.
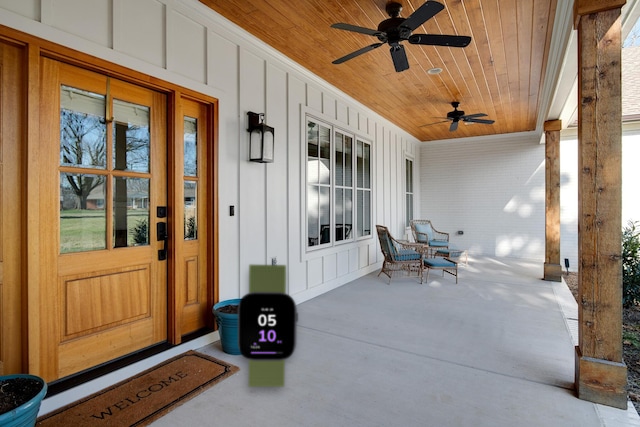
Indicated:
h=5 m=10
